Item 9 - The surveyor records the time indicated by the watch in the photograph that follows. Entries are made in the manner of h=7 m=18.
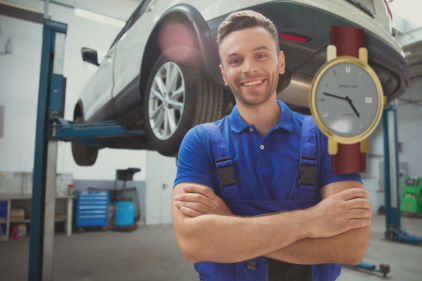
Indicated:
h=4 m=47
